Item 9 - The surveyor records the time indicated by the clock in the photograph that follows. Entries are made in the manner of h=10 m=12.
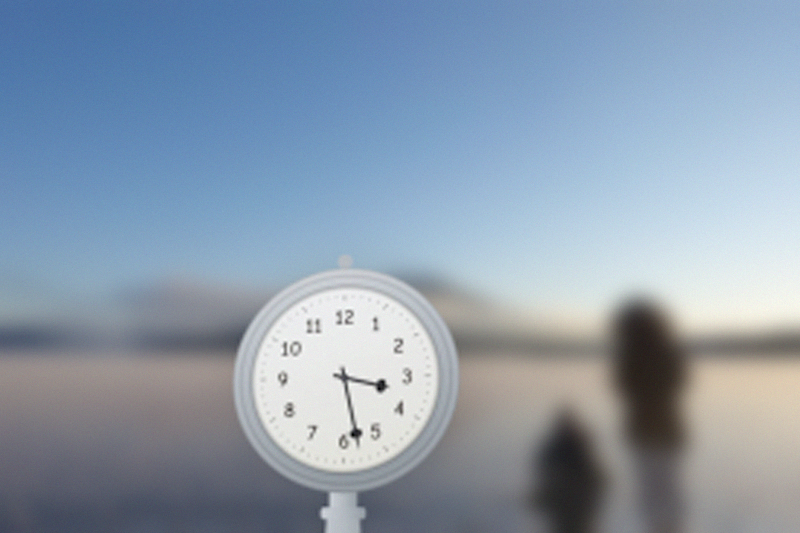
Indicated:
h=3 m=28
